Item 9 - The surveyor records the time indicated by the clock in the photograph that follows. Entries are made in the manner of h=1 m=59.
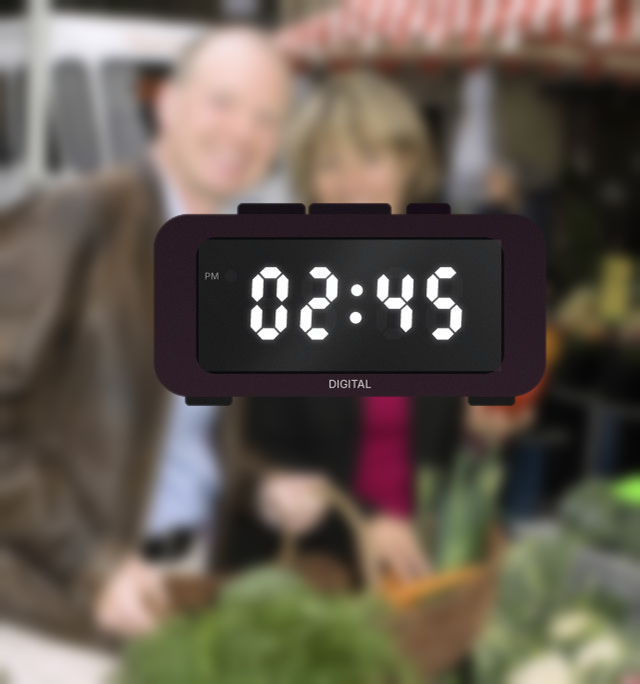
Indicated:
h=2 m=45
